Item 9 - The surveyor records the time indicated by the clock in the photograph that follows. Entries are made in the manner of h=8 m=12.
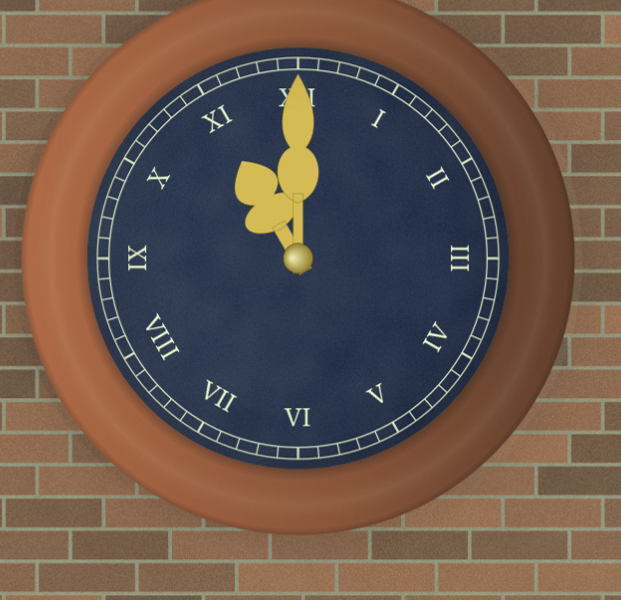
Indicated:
h=11 m=0
